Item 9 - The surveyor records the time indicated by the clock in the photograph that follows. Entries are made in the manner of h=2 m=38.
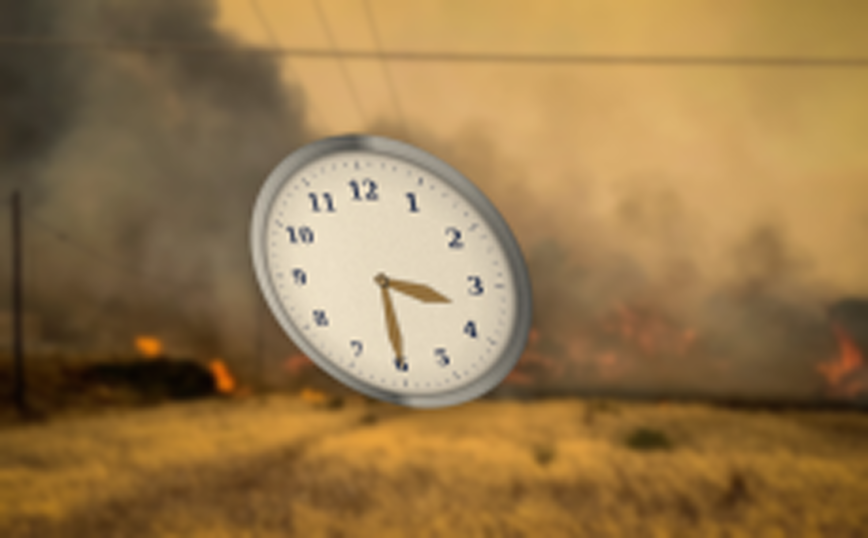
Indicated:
h=3 m=30
